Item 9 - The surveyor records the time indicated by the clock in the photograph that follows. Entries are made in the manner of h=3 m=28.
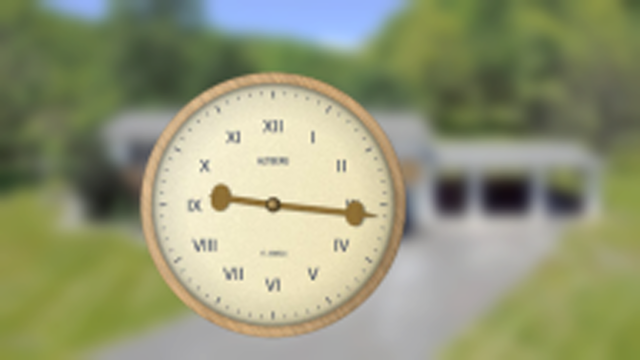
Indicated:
h=9 m=16
